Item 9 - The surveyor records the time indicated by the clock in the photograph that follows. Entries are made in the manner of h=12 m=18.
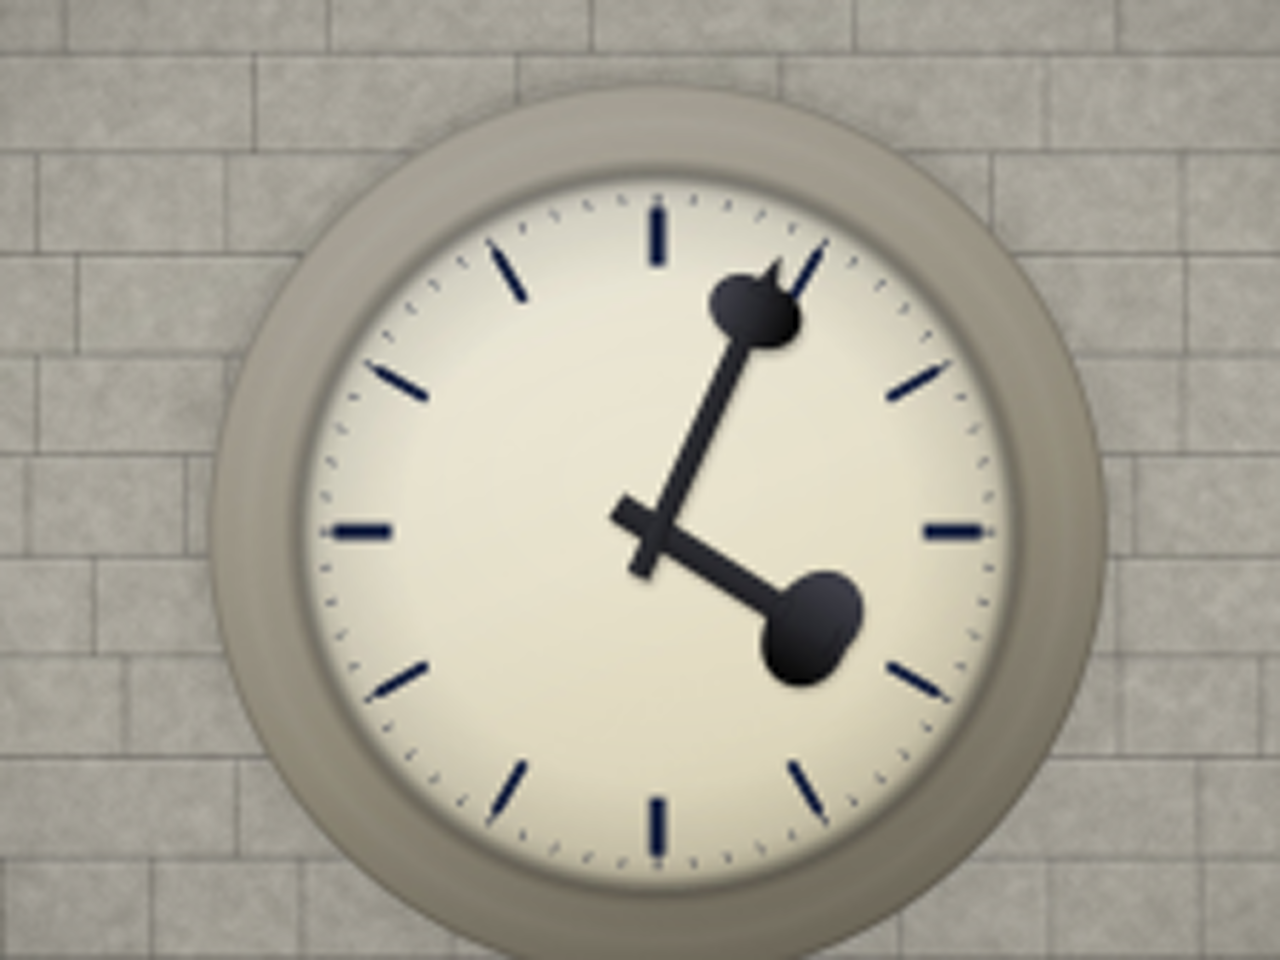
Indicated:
h=4 m=4
